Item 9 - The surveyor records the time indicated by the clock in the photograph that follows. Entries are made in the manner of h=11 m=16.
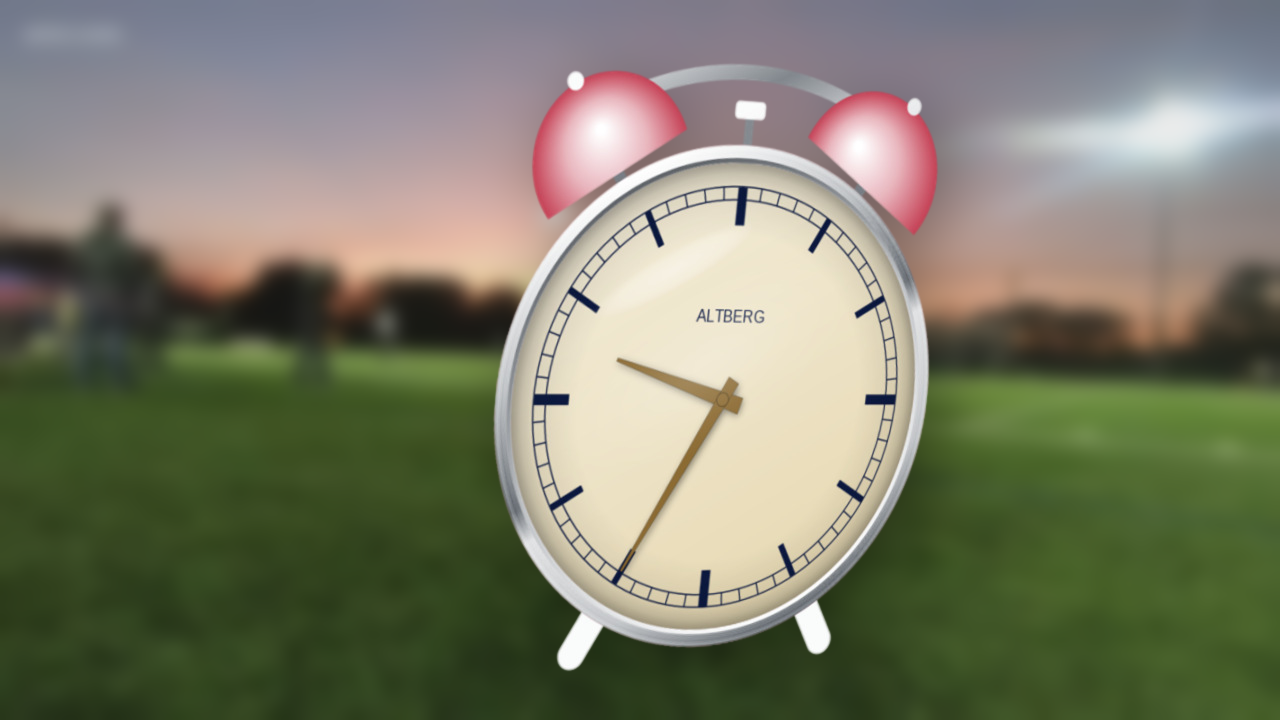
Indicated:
h=9 m=35
